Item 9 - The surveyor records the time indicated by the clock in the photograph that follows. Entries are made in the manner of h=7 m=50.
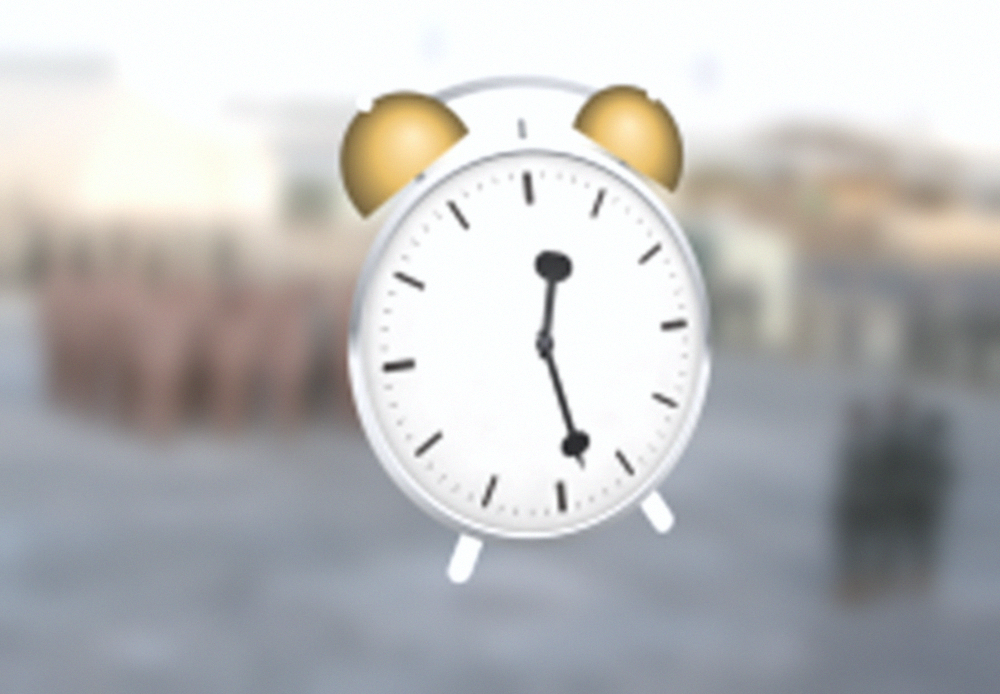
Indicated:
h=12 m=28
